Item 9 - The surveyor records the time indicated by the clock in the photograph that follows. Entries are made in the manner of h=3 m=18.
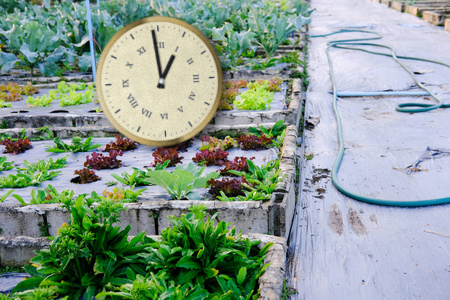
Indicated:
h=12 m=59
